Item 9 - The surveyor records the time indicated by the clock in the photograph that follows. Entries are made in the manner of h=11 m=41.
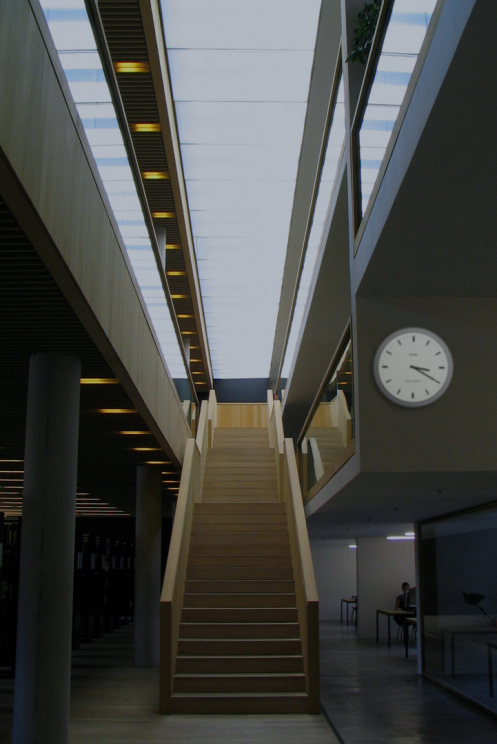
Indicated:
h=3 m=20
